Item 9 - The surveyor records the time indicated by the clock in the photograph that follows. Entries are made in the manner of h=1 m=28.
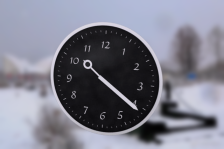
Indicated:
h=10 m=21
